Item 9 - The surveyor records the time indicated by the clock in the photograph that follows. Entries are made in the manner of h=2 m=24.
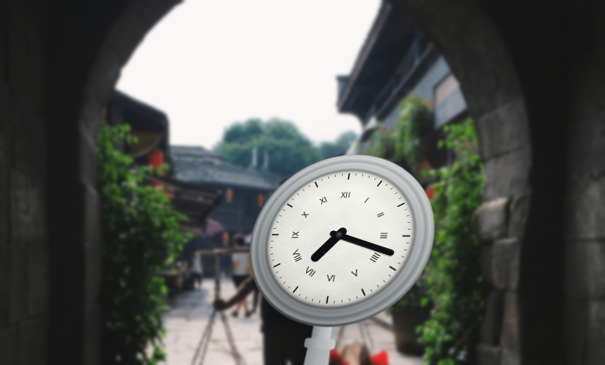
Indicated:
h=7 m=18
